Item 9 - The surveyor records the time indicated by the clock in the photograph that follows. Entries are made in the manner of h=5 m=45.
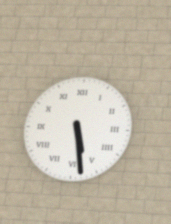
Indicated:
h=5 m=28
